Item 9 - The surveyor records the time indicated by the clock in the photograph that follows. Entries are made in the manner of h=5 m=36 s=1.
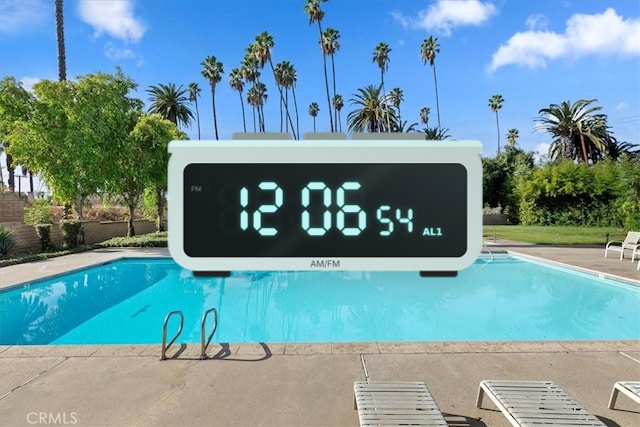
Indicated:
h=12 m=6 s=54
